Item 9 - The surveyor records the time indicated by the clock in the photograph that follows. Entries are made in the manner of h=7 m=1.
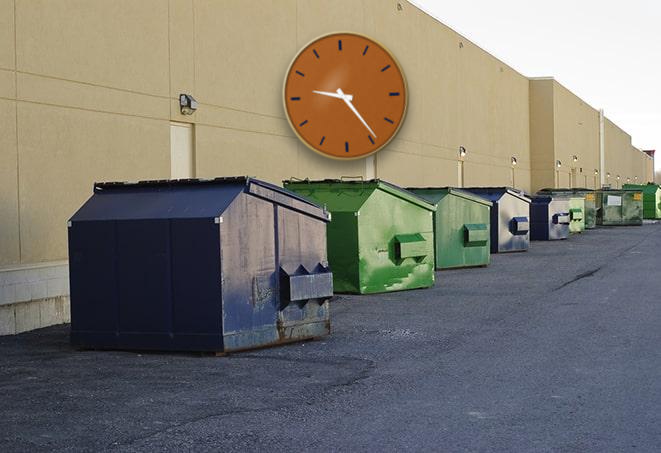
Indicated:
h=9 m=24
